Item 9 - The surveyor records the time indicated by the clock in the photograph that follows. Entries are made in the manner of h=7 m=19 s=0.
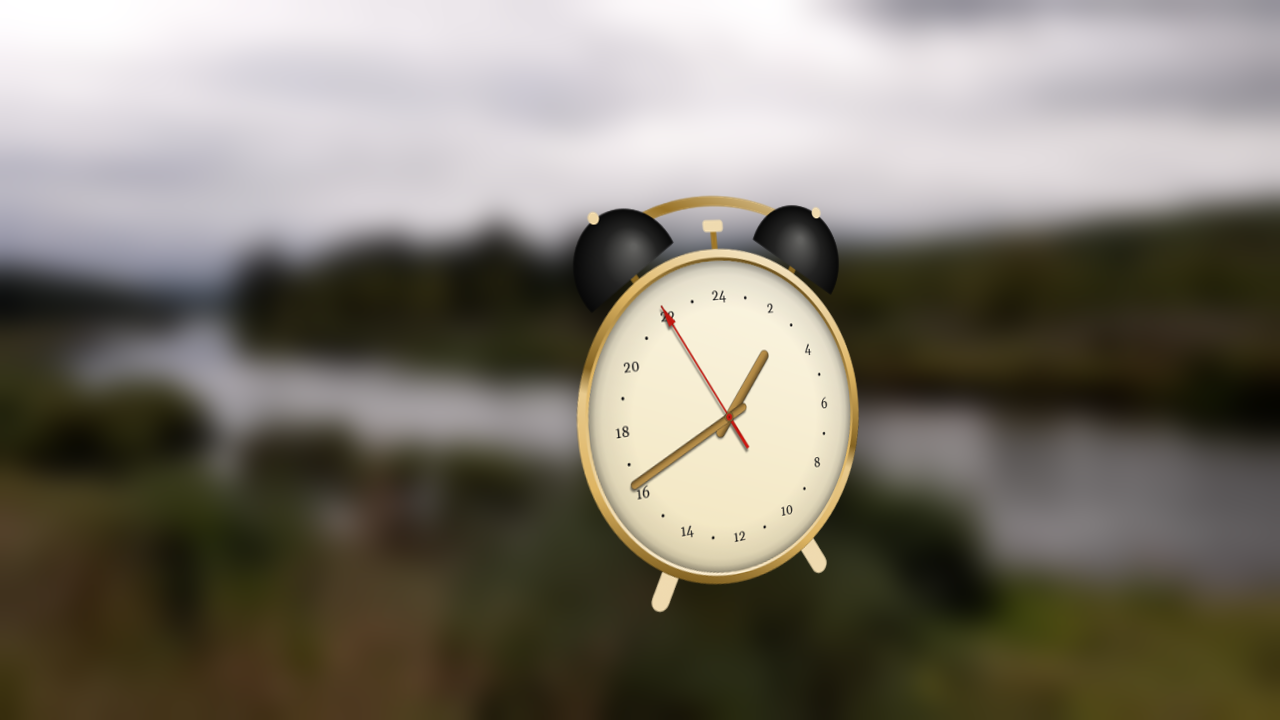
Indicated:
h=2 m=40 s=55
